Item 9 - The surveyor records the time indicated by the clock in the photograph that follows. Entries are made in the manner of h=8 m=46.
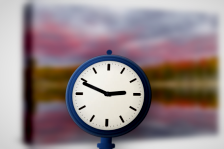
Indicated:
h=2 m=49
